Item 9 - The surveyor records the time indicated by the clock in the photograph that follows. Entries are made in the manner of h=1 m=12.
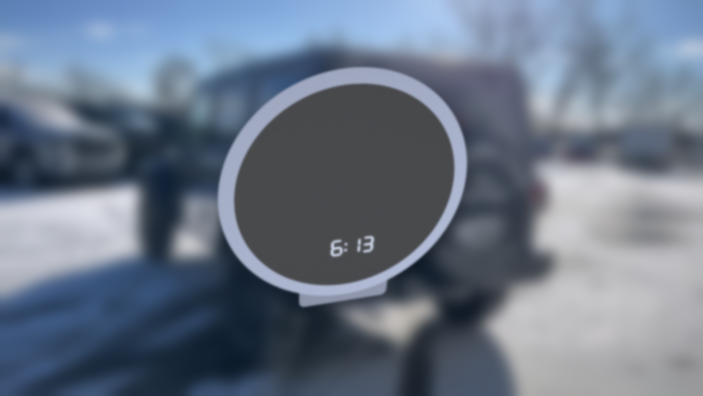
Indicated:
h=6 m=13
